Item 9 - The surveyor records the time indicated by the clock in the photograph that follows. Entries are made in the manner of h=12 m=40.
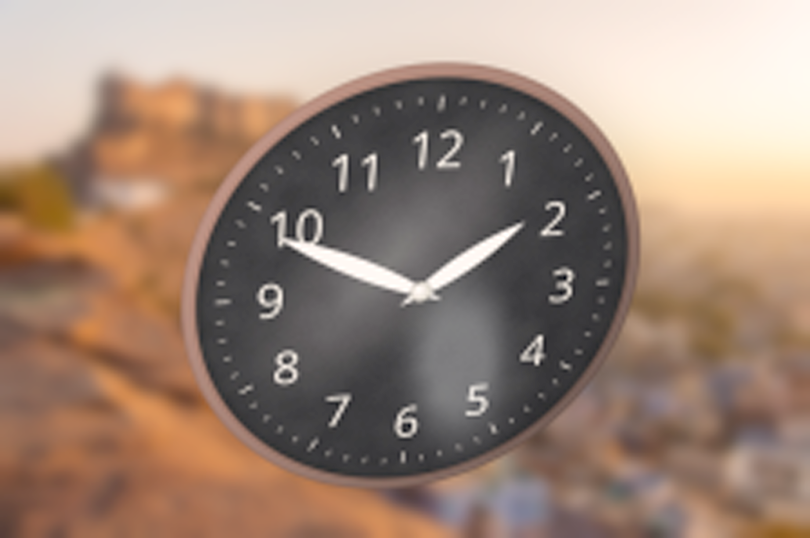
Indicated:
h=1 m=49
